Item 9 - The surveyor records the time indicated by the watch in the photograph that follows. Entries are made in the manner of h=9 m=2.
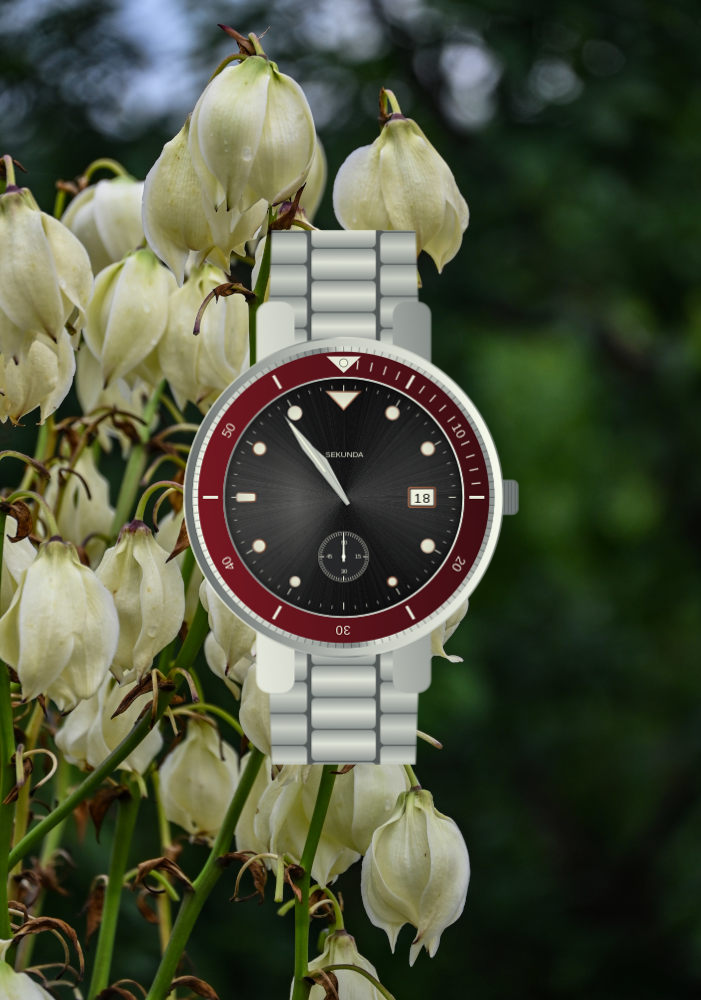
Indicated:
h=10 m=54
